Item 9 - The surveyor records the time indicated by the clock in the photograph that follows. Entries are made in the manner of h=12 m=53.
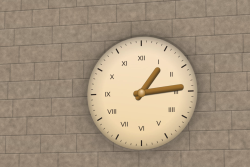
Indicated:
h=1 m=14
